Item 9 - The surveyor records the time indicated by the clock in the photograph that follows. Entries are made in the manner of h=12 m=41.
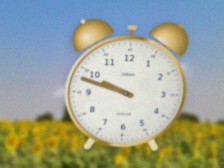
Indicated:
h=9 m=48
